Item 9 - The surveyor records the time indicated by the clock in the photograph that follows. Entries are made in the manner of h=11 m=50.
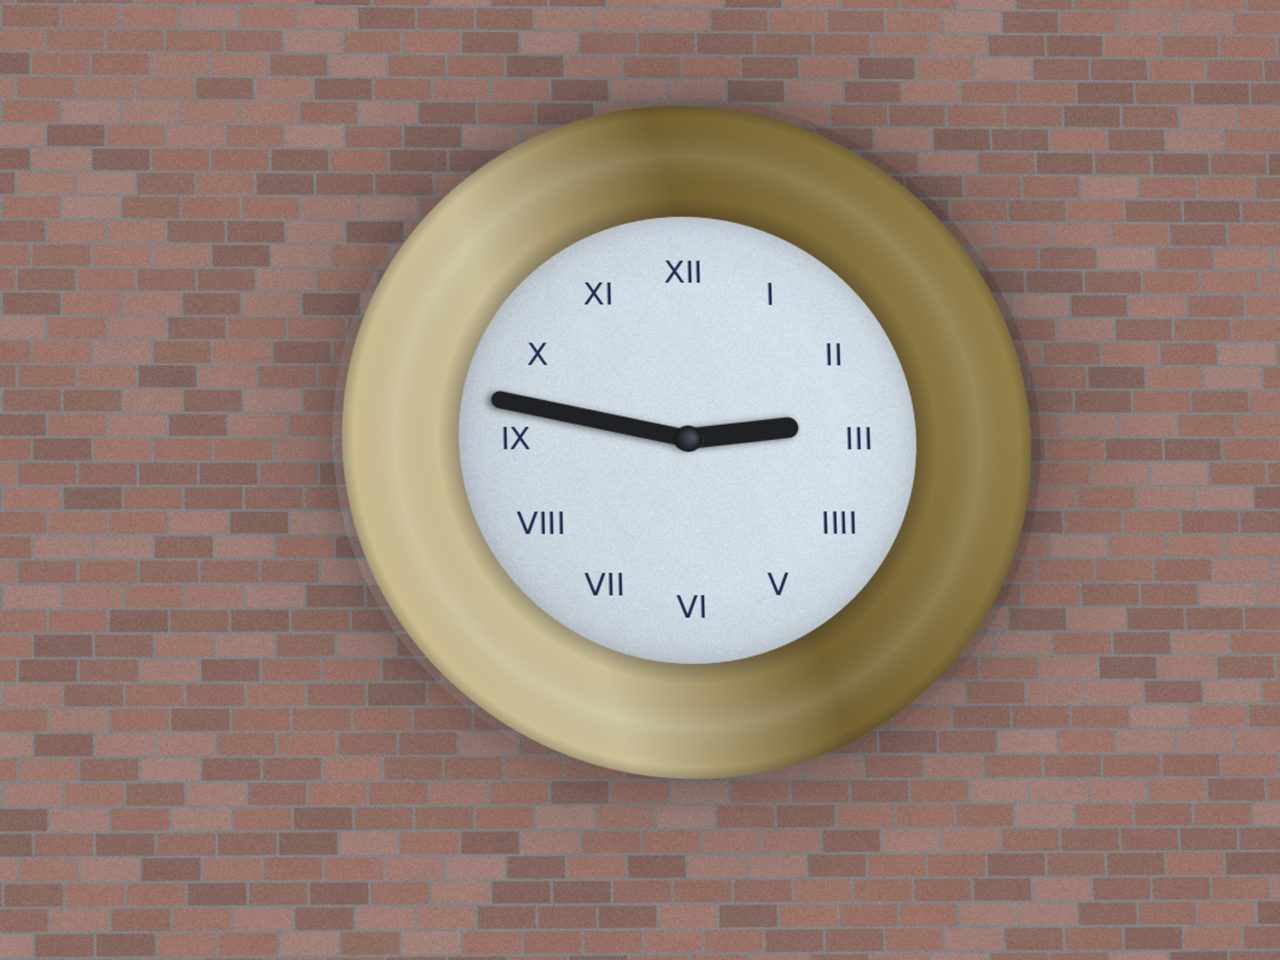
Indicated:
h=2 m=47
